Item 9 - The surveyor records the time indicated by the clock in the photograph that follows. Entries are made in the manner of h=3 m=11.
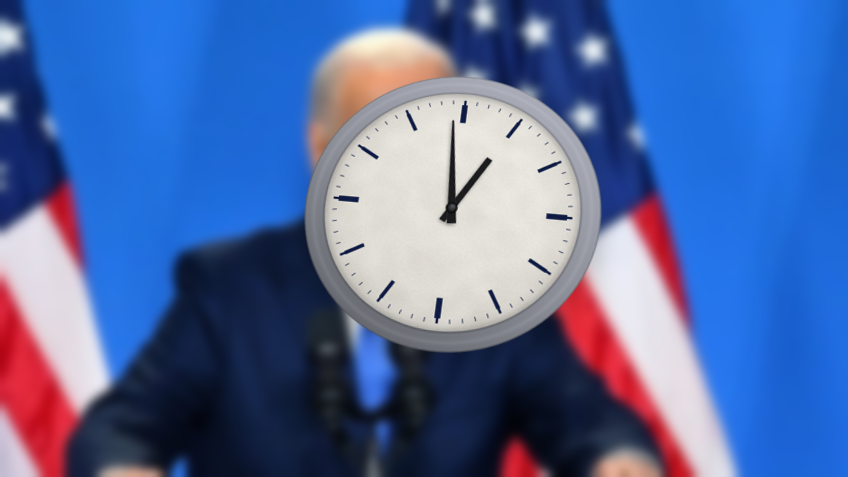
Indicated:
h=12 m=59
